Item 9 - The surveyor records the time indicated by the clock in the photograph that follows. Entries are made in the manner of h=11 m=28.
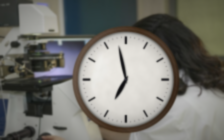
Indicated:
h=6 m=58
